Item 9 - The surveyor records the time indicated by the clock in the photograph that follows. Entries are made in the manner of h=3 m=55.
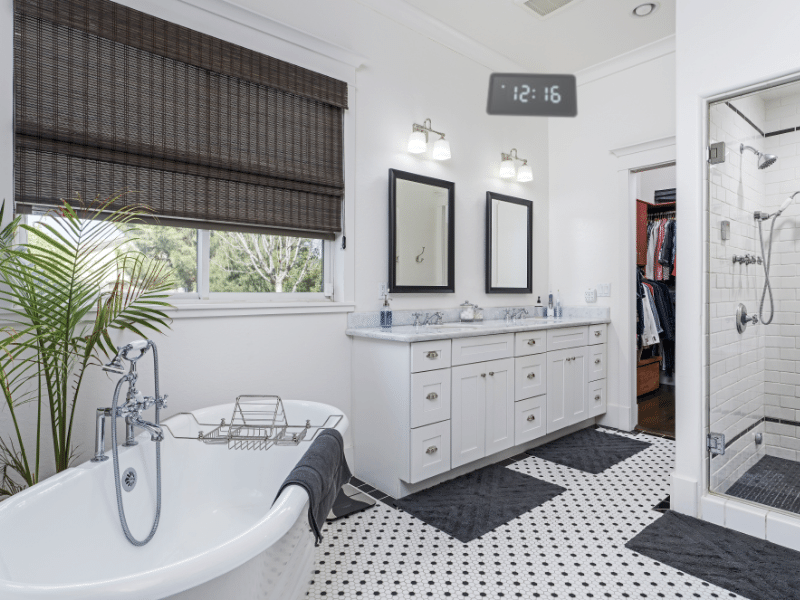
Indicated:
h=12 m=16
